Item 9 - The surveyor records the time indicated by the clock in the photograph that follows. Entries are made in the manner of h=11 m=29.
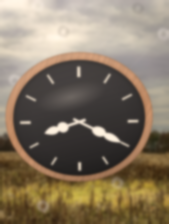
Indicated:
h=8 m=20
